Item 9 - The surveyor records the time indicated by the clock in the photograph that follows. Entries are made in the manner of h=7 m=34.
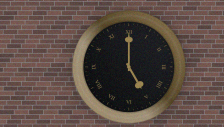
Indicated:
h=5 m=0
